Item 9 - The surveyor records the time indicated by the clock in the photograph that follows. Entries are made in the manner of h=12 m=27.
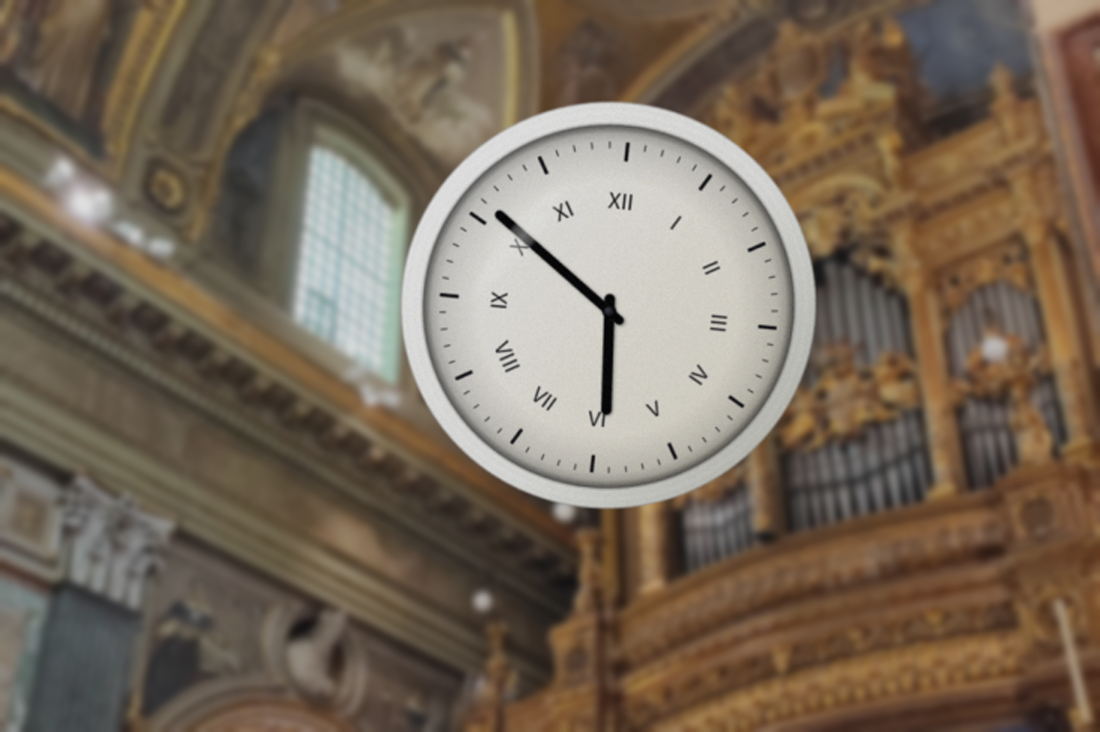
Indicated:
h=5 m=51
